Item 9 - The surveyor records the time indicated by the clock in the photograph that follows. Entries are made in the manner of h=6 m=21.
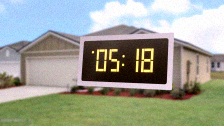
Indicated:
h=5 m=18
